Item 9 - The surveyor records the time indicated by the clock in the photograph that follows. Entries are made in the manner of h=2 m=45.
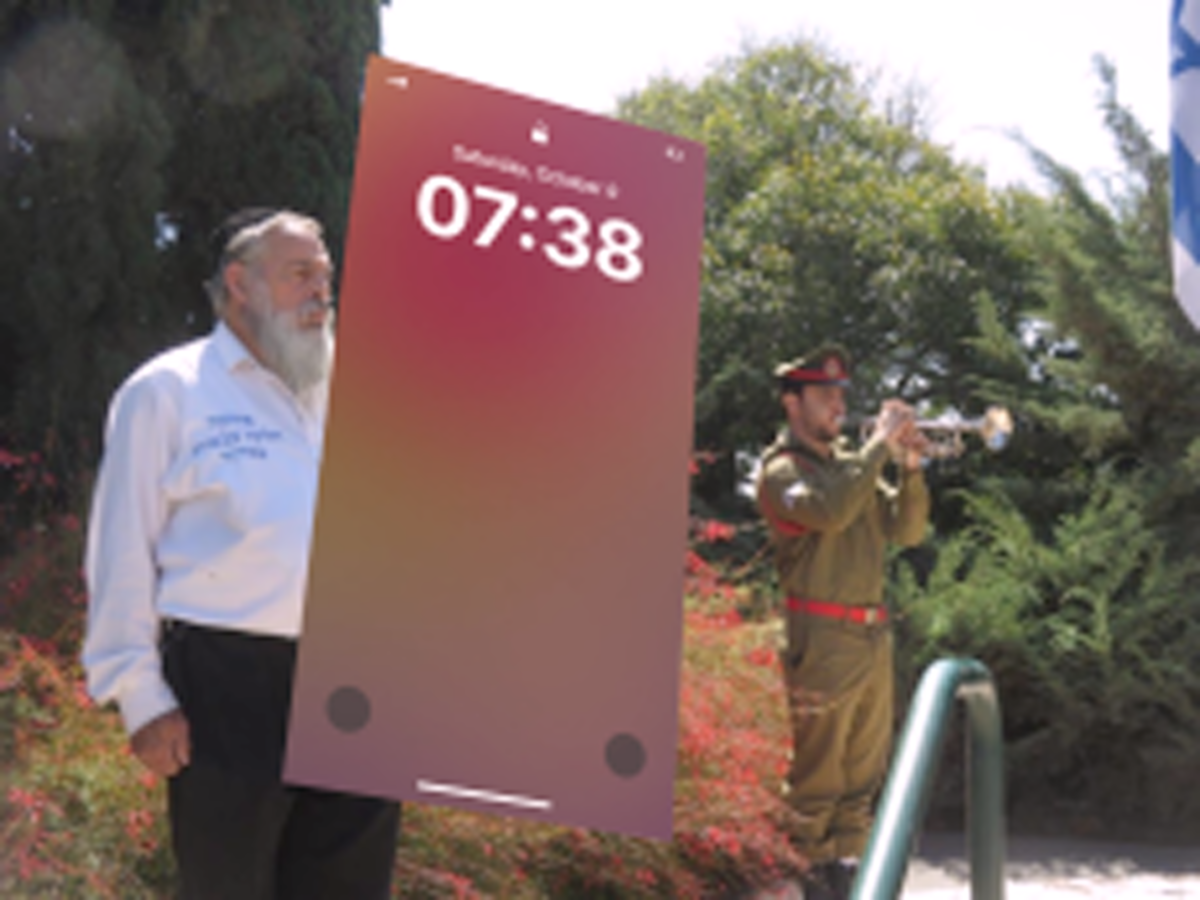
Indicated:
h=7 m=38
